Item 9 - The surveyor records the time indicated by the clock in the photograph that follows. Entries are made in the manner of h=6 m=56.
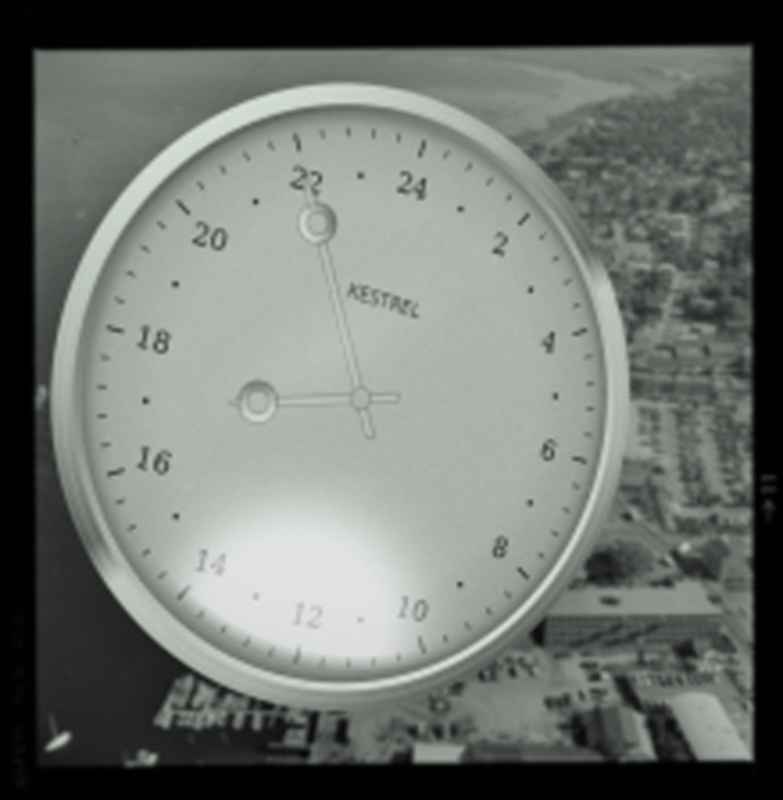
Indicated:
h=16 m=55
